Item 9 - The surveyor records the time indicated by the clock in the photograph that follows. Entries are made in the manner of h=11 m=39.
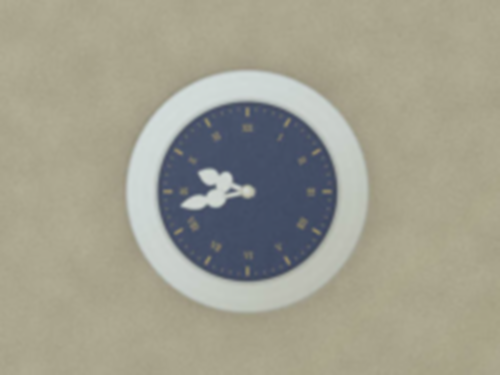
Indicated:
h=9 m=43
